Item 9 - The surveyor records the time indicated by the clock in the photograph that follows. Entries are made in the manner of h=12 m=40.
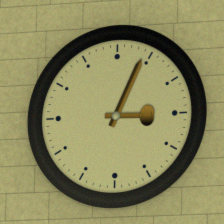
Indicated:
h=3 m=4
